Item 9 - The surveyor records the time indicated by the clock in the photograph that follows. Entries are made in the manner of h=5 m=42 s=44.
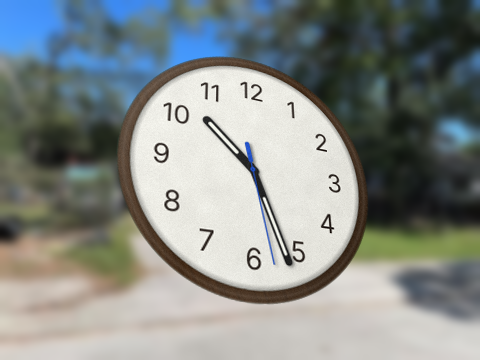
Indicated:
h=10 m=26 s=28
